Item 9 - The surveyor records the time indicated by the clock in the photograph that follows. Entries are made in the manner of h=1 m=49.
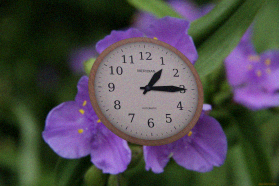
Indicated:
h=1 m=15
